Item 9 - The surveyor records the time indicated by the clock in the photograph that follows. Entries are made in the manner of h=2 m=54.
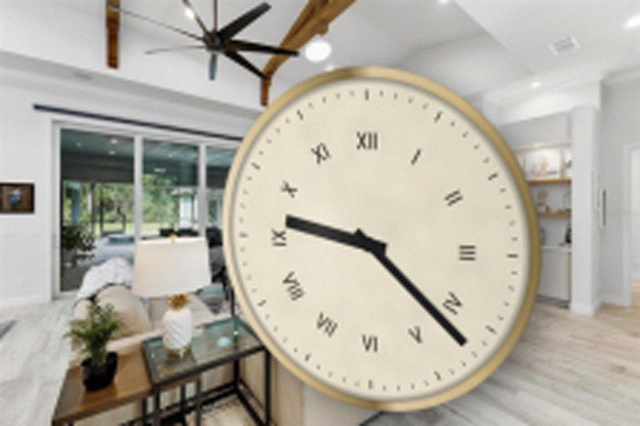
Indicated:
h=9 m=22
